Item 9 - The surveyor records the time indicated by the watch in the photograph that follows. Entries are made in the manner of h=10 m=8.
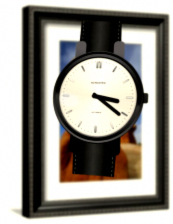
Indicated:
h=3 m=21
